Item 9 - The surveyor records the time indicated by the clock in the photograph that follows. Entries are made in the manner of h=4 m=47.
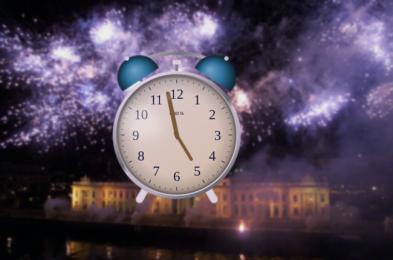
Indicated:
h=4 m=58
